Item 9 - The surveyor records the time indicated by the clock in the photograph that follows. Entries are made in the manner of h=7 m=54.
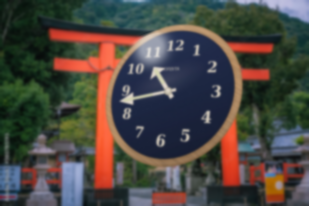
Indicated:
h=10 m=43
